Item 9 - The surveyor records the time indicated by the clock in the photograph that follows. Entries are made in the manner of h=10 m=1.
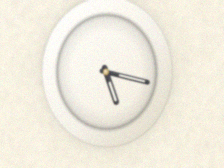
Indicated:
h=5 m=17
